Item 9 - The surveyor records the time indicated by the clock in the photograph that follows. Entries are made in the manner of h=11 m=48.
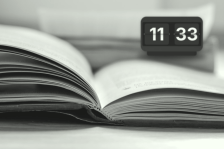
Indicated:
h=11 m=33
